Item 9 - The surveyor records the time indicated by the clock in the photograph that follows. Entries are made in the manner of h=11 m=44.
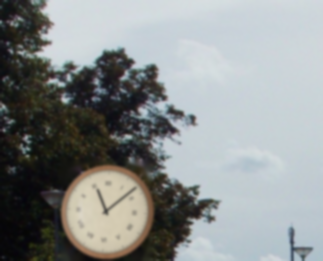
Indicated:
h=11 m=8
